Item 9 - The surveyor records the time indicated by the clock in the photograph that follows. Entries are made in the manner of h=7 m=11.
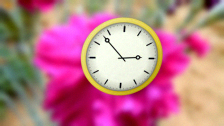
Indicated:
h=2 m=53
